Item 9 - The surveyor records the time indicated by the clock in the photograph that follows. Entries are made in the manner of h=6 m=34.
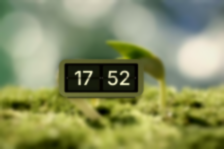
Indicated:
h=17 m=52
